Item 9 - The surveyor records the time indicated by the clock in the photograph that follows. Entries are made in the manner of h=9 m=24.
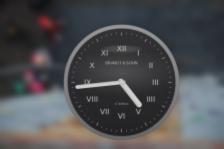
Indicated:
h=4 m=44
